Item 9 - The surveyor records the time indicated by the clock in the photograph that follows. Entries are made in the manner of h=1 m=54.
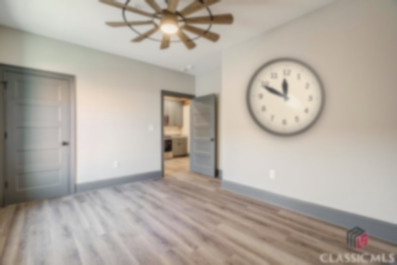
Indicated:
h=11 m=49
